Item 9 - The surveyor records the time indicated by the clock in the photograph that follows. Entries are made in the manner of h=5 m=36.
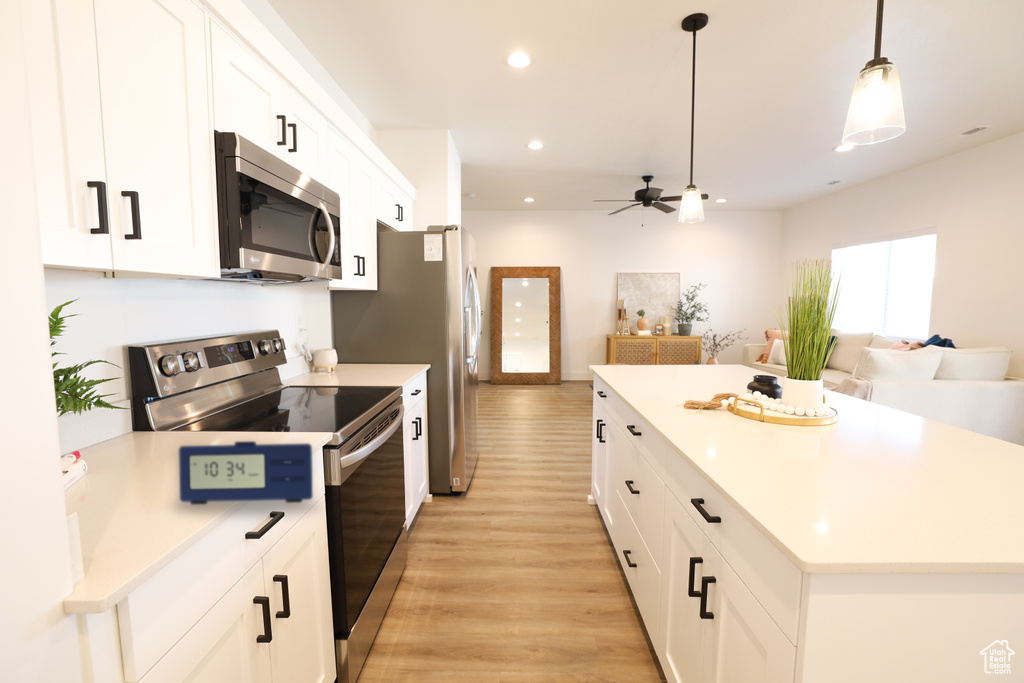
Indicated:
h=10 m=34
